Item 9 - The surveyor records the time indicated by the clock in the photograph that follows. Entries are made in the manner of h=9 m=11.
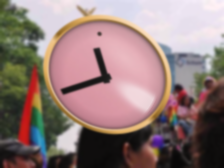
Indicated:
h=11 m=42
